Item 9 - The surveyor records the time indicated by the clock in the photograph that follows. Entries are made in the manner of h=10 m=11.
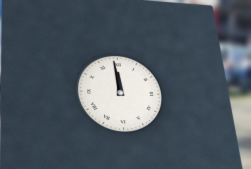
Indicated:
h=11 m=59
